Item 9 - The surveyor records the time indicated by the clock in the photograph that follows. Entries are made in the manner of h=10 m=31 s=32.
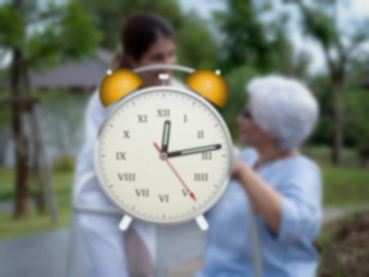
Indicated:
h=12 m=13 s=24
